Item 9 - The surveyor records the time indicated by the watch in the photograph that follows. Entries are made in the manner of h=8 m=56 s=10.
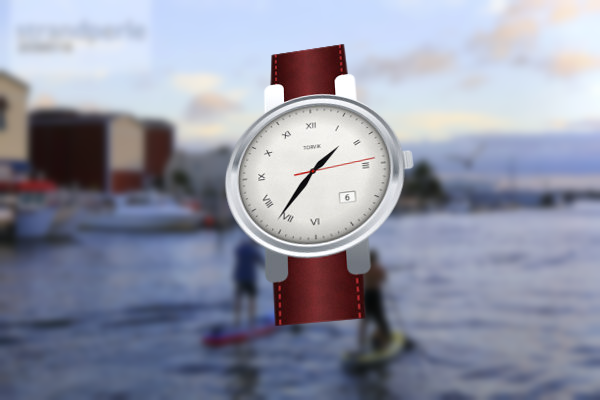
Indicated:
h=1 m=36 s=14
